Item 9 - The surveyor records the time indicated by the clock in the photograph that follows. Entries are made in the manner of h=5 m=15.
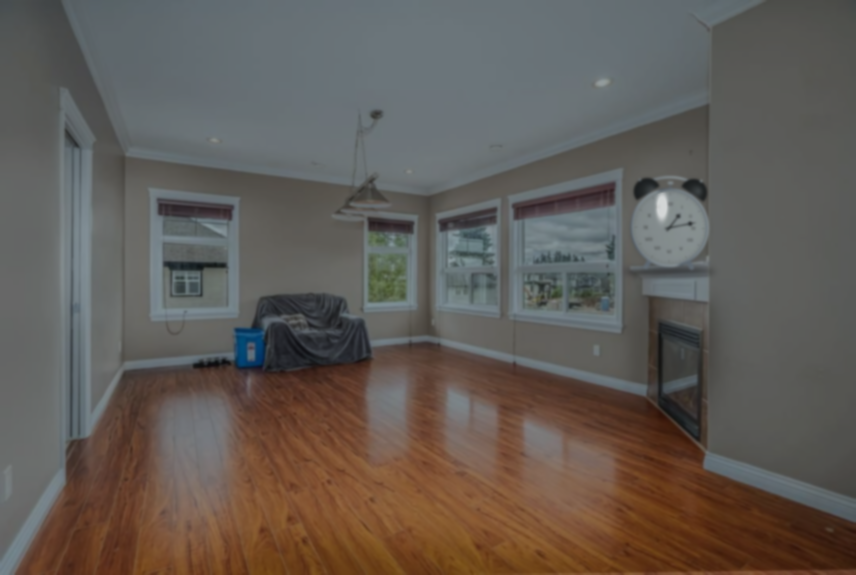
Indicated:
h=1 m=13
